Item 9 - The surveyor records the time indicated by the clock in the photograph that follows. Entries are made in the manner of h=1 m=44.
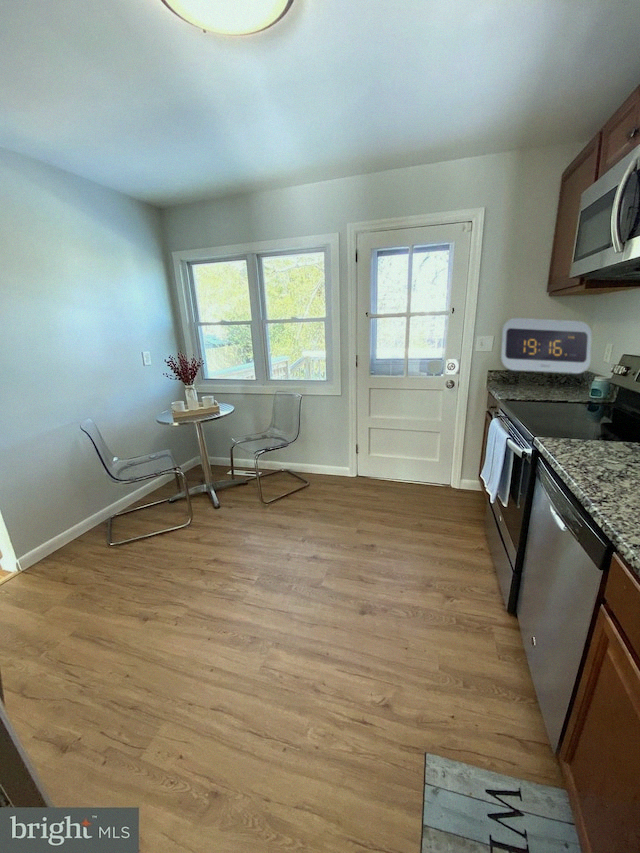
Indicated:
h=19 m=16
